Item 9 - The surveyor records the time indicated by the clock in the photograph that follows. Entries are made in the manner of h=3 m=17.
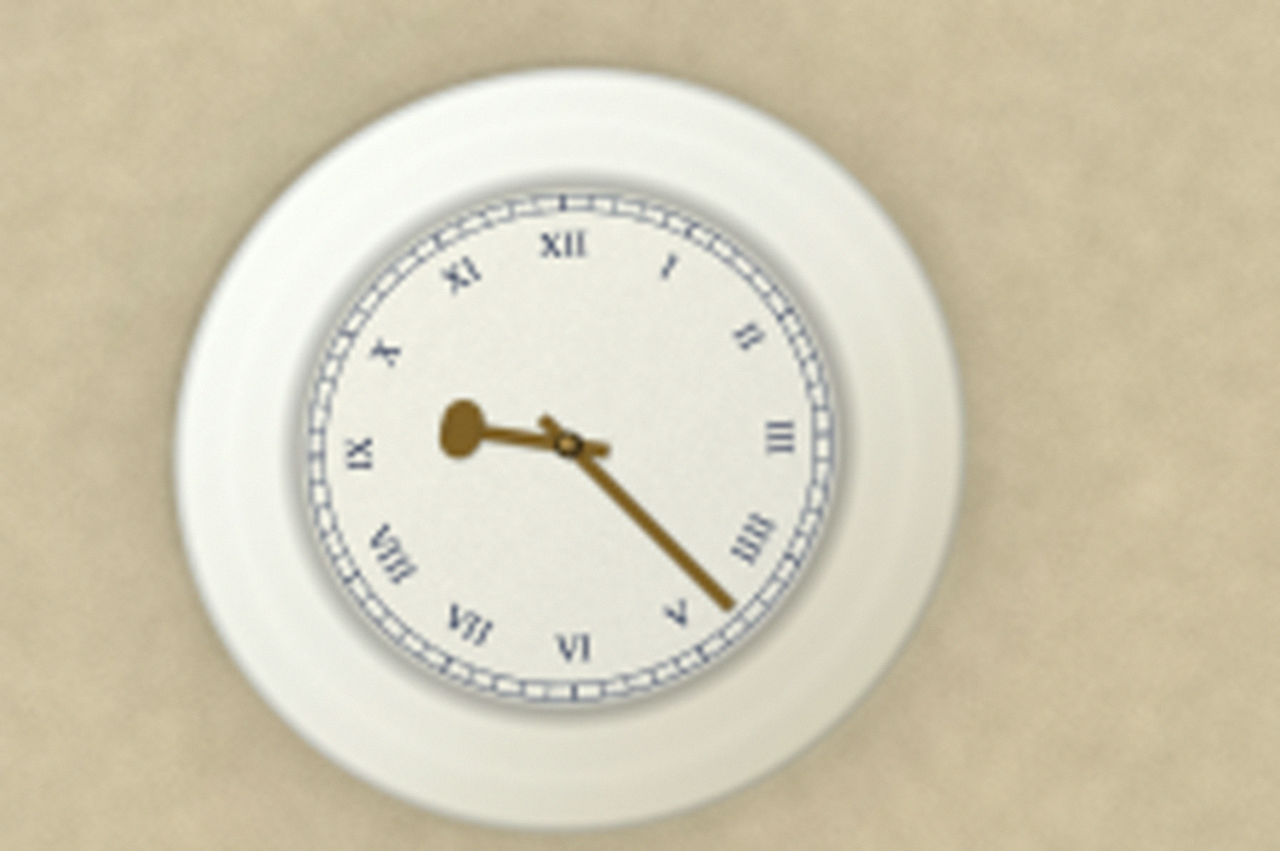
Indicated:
h=9 m=23
